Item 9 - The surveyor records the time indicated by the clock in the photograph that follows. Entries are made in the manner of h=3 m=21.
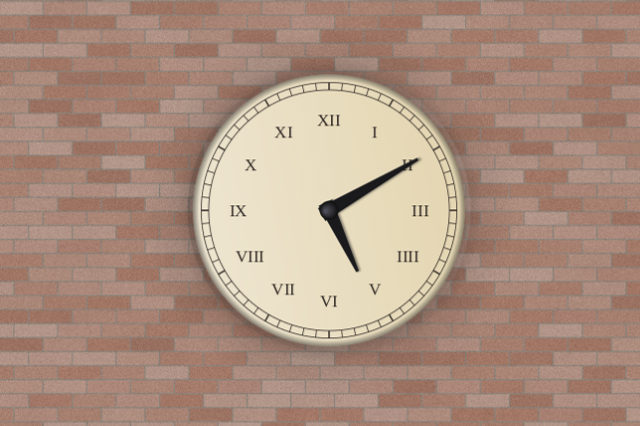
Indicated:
h=5 m=10
